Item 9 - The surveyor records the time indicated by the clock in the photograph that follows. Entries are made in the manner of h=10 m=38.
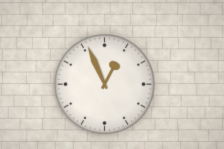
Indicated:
h=12 m=56
